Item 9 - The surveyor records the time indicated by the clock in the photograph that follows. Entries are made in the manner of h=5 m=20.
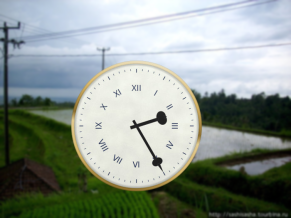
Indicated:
h=2 m=25
